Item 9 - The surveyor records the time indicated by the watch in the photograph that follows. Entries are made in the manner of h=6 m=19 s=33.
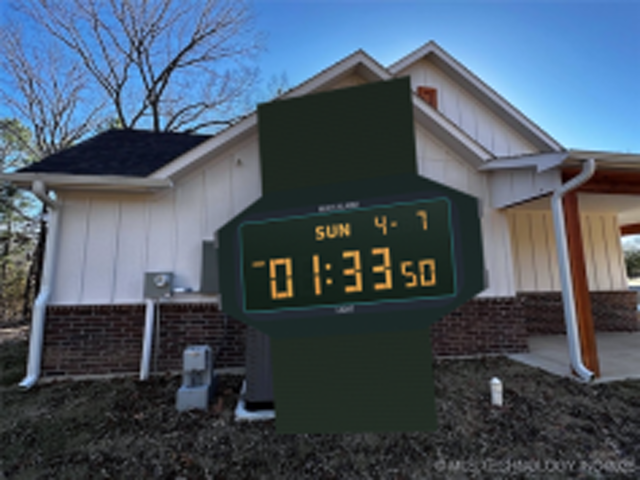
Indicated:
h=1 m=33 s=50
